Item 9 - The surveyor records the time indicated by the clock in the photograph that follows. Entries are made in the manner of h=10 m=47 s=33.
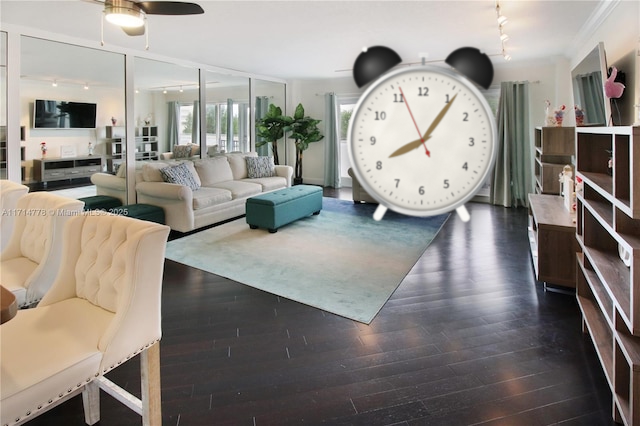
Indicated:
h=8 m=5 s=56
